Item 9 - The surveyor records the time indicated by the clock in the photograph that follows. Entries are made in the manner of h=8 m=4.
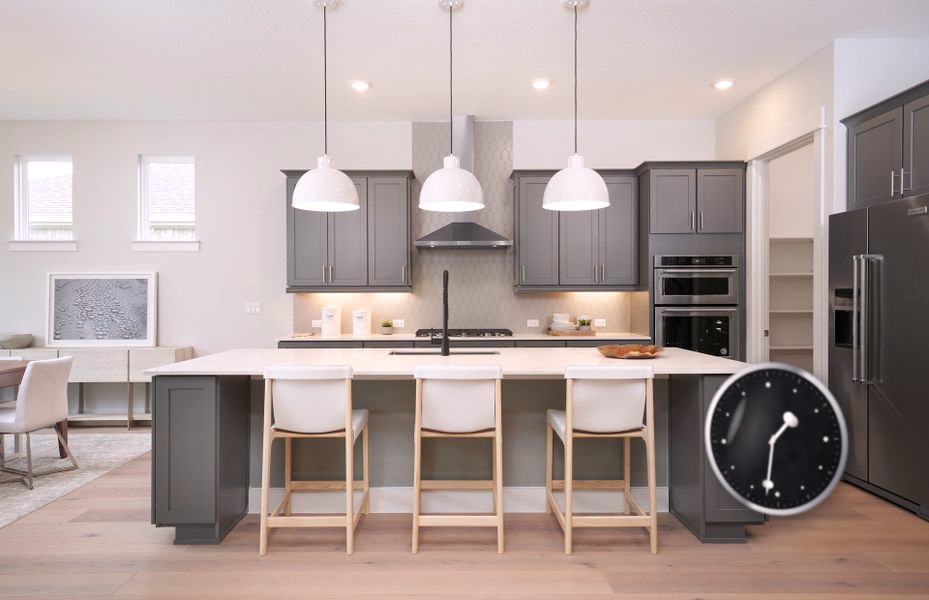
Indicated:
h=1 m=32
